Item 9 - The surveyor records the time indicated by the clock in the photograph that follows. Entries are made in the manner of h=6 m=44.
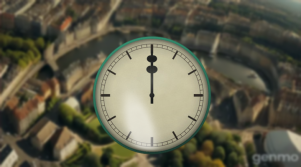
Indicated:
h=12 m=0
